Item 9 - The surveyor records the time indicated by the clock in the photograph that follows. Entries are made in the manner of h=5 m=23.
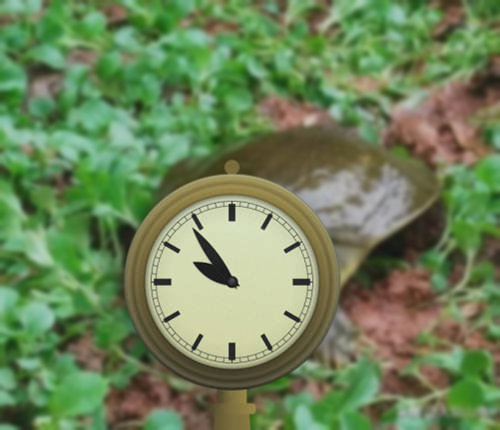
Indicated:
h=9 m=54
